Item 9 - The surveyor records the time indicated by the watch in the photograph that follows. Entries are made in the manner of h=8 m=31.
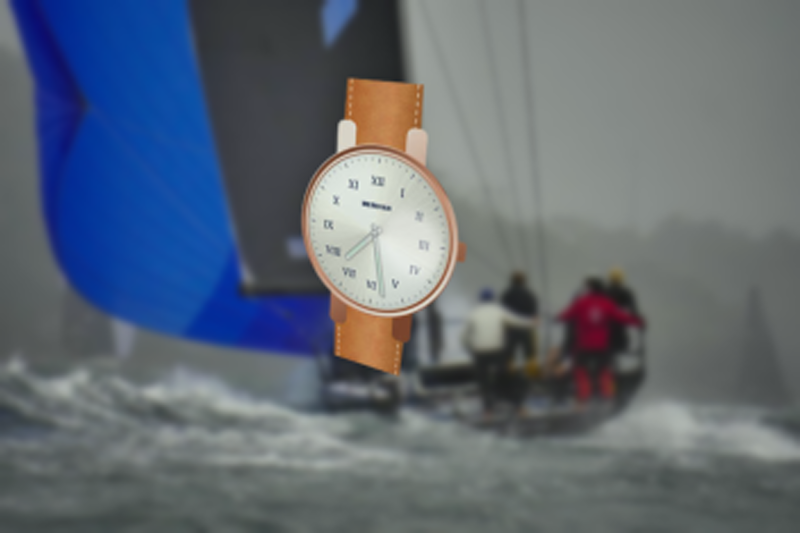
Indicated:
h=7 m=28
